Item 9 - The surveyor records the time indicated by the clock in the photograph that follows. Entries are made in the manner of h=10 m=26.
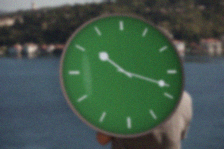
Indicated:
h=10 m=18
